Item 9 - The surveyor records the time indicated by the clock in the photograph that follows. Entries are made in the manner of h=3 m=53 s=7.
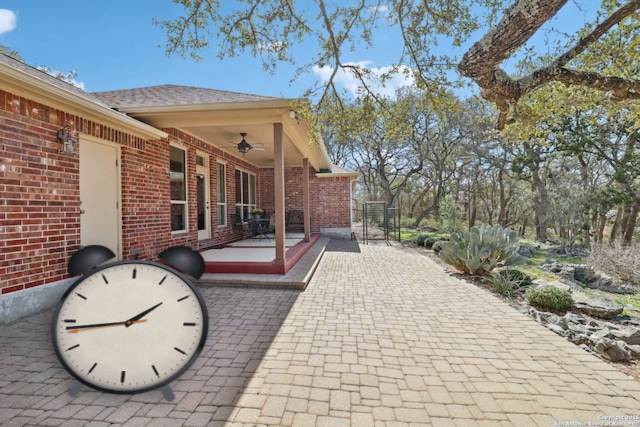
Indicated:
h=1 m=43 s=43
